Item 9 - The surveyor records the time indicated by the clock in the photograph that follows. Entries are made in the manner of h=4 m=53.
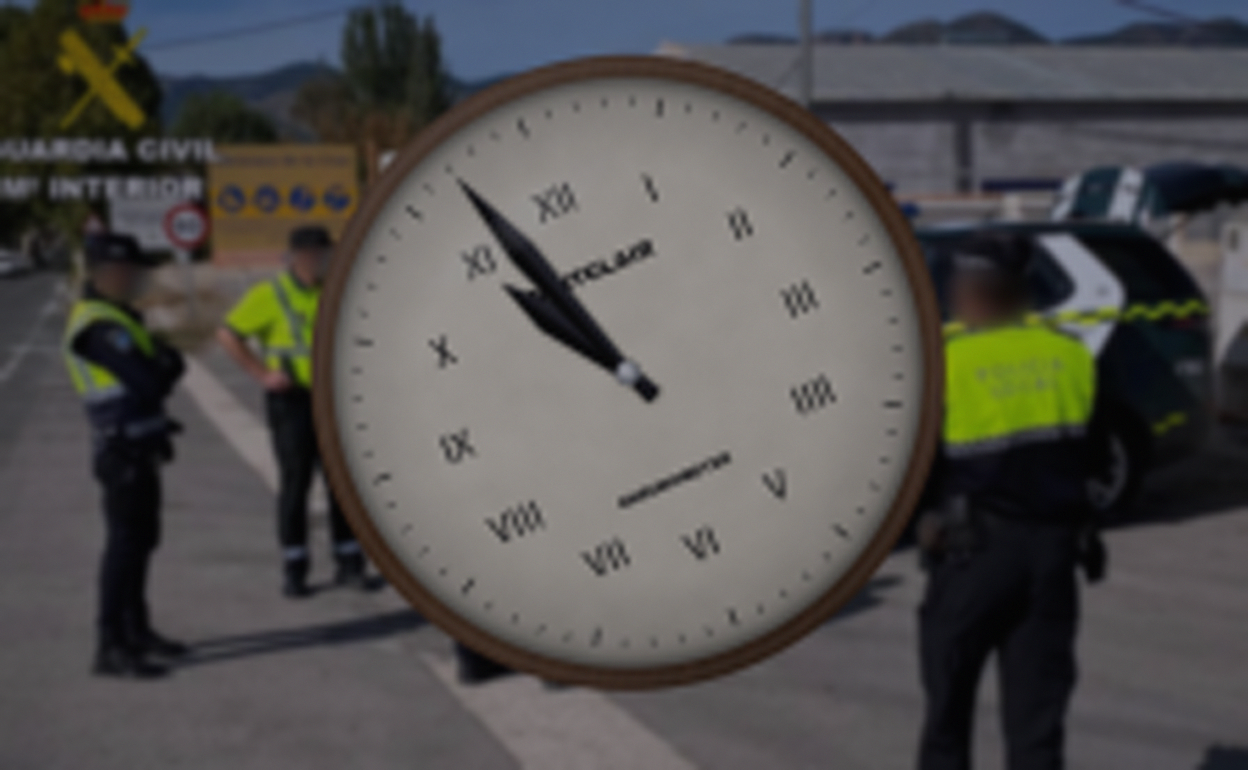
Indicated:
h=10 m=57
